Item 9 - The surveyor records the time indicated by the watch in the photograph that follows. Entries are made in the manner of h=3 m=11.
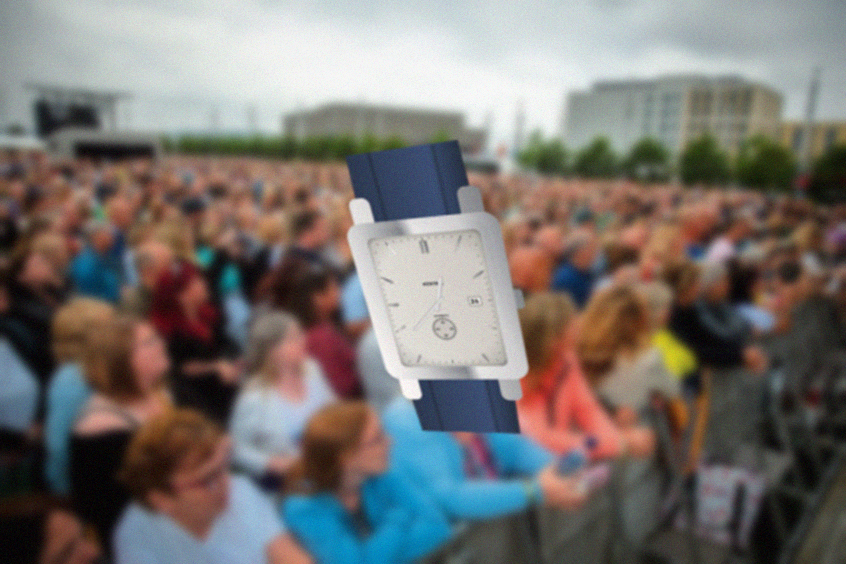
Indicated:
h=12 m=38
